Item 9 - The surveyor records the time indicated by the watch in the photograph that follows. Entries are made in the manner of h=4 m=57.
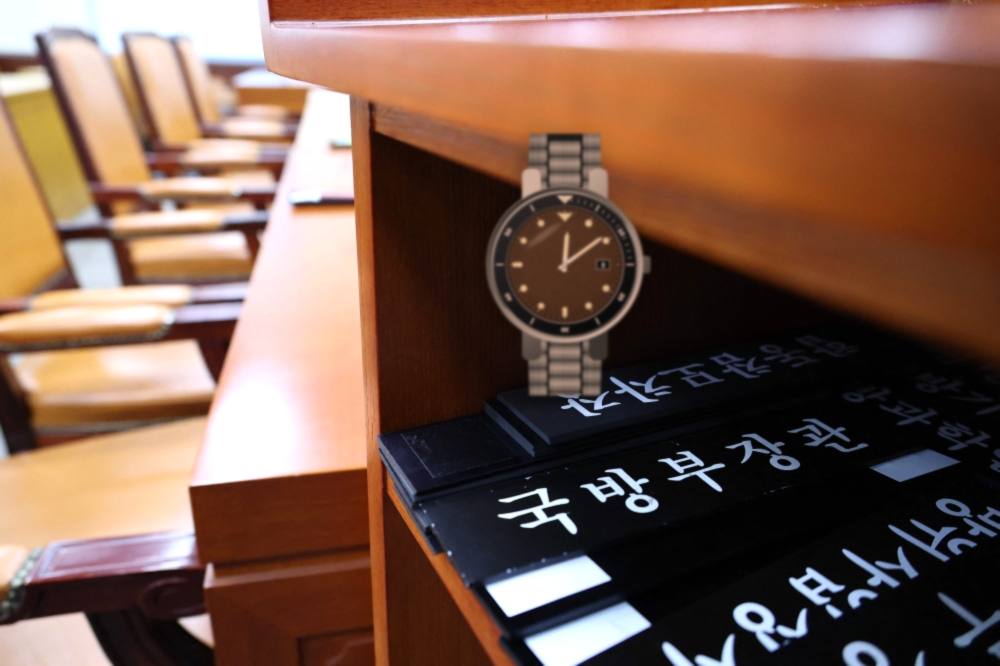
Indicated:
h=12 m=9
